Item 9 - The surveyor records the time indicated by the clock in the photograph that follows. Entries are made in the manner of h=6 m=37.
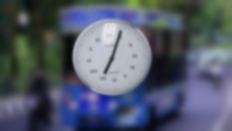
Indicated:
h=7 m=4
